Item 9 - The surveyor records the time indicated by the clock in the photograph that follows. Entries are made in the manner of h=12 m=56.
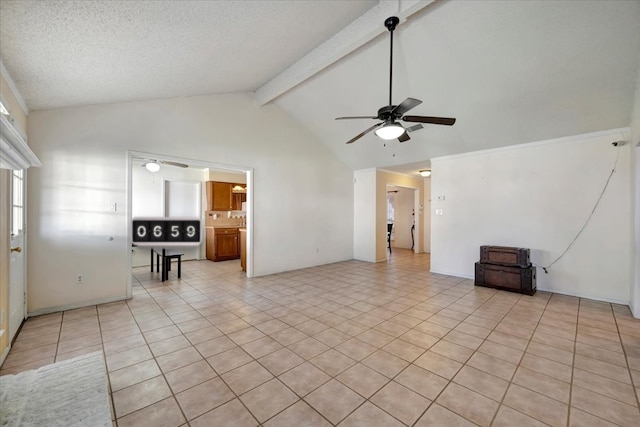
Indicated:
h=6 m=59
